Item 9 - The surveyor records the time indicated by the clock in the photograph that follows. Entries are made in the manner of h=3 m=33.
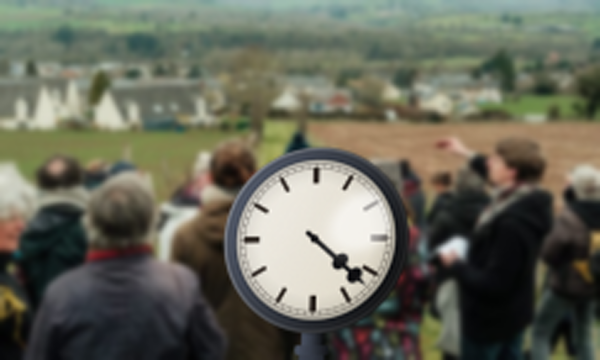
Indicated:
h=4 m=22
